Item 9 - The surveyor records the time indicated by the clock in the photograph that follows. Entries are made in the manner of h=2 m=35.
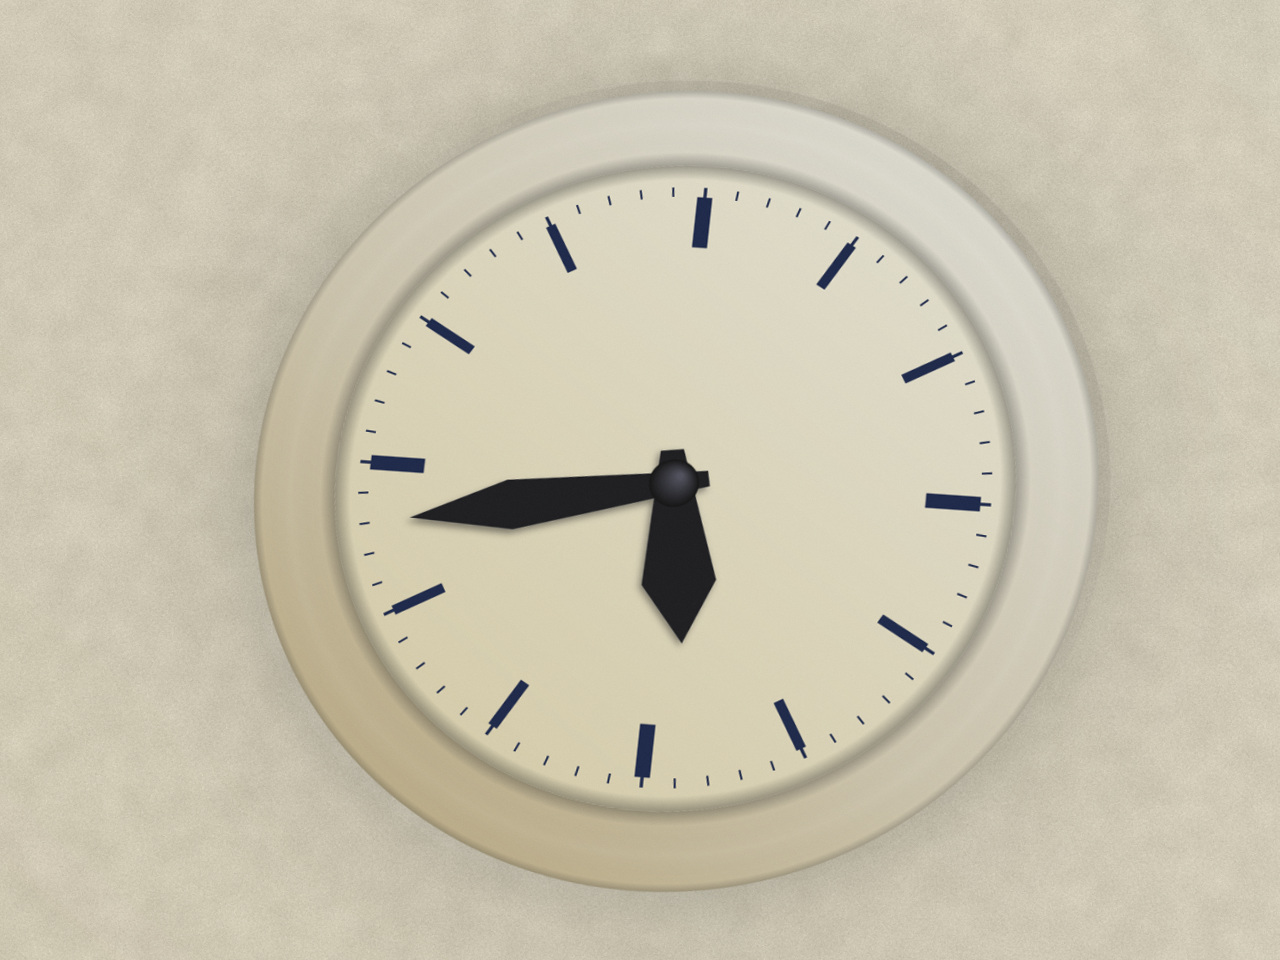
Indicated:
h=5 m=43
